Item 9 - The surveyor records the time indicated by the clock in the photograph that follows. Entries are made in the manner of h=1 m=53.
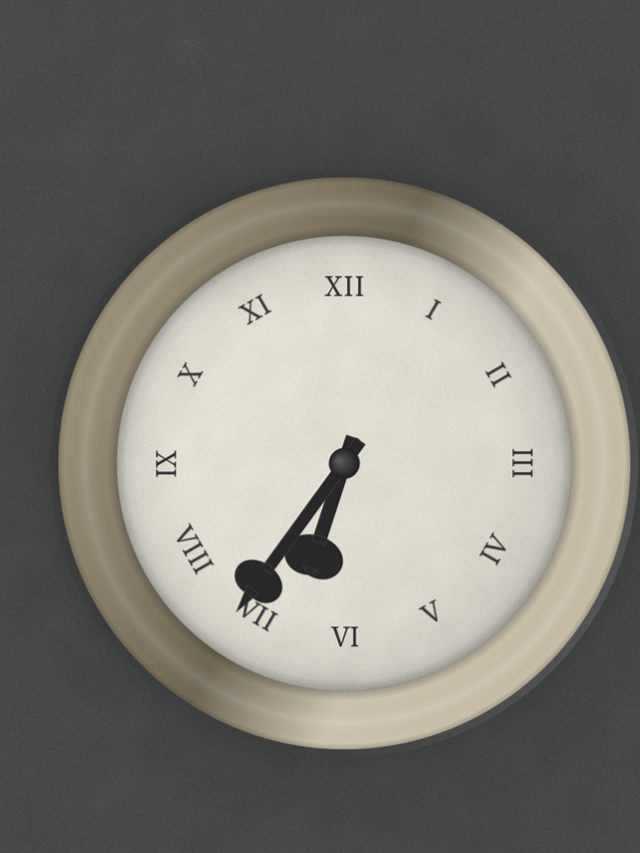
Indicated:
h=6 m=36
